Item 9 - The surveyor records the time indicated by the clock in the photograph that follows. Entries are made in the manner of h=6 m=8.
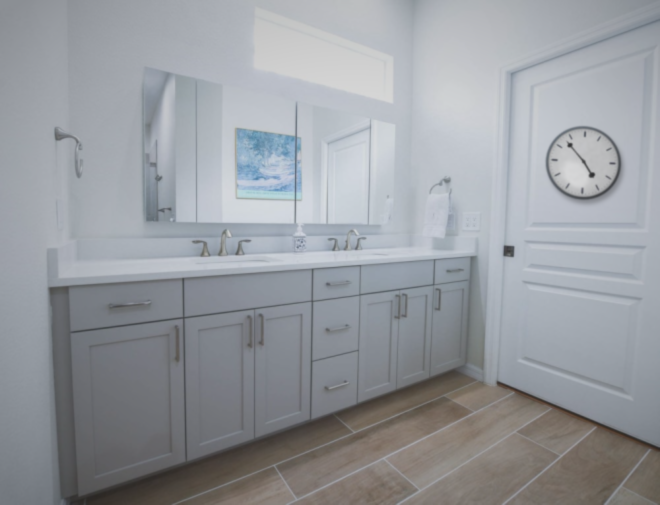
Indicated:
h=4 m=53
